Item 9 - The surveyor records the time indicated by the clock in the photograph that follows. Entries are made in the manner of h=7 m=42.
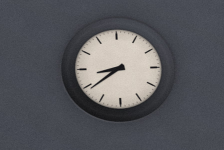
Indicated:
h=8 m=39
